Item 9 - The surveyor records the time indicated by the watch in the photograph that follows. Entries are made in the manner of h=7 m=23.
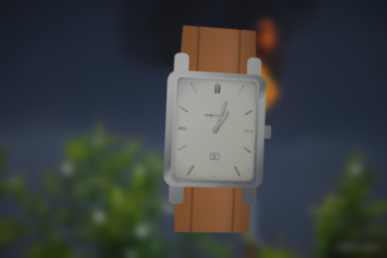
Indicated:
h=1 m=3
